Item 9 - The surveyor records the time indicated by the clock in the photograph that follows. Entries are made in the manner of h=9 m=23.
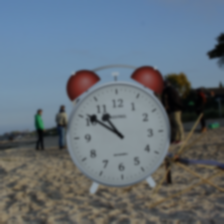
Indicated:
h=10 m=51
